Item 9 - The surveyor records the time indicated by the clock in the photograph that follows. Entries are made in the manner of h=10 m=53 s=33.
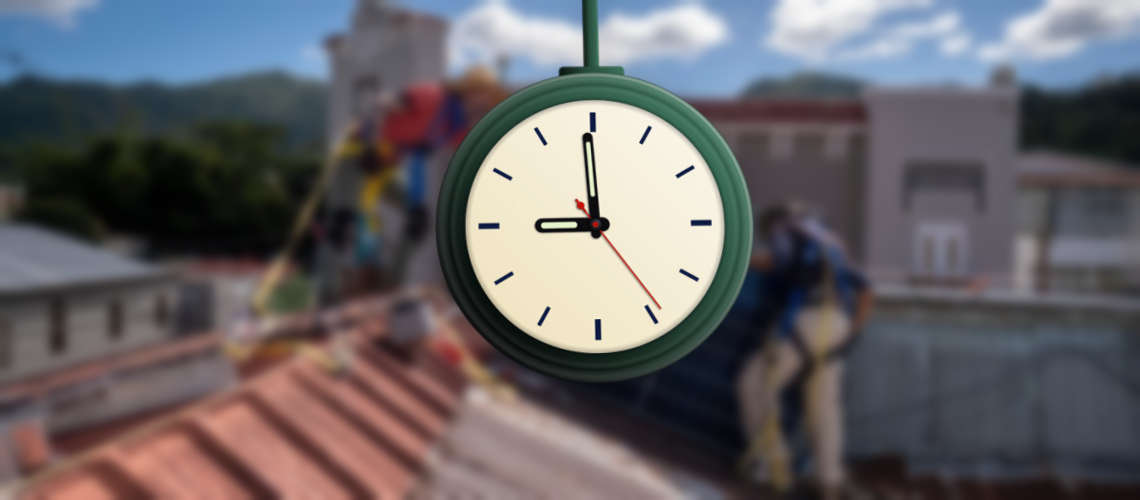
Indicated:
h=8 m=59 s=24
